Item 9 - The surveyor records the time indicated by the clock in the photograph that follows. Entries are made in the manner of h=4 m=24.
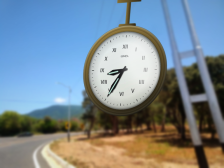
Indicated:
h=8 m=35
